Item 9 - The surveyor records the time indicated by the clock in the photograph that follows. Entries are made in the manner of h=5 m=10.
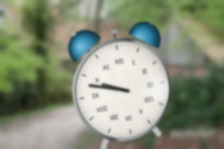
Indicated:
h=9 m=48
